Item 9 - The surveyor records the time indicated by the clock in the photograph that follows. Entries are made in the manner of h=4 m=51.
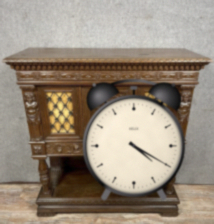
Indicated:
h=4 m=20
